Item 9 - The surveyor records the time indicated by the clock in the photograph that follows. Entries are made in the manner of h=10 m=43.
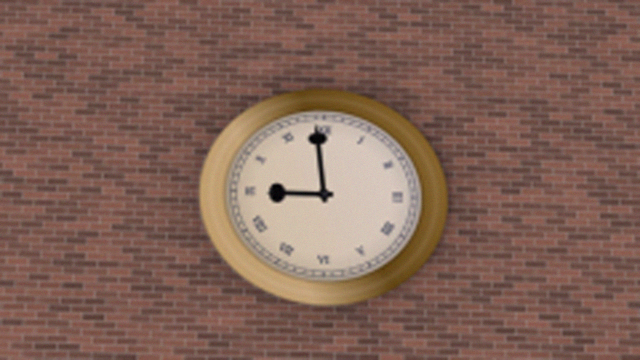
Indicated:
h=8 m=59
